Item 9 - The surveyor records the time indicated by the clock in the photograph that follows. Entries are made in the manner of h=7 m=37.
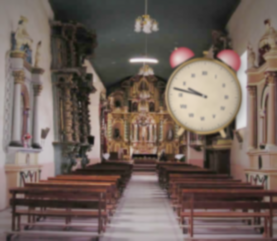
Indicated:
h=9 m=47
